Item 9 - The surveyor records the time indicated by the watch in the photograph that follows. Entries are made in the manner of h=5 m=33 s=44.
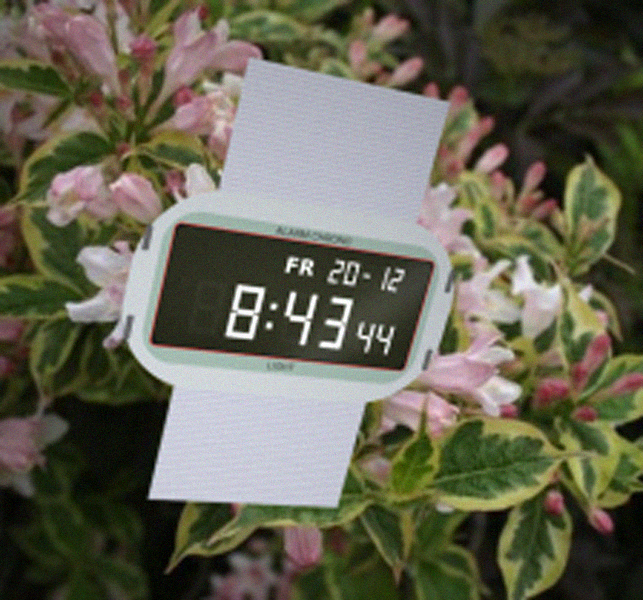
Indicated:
h=8 m=43 s=44
